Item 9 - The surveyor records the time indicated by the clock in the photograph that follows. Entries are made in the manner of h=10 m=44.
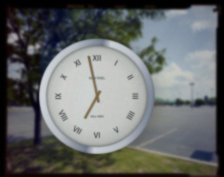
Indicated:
h=6 m=58
